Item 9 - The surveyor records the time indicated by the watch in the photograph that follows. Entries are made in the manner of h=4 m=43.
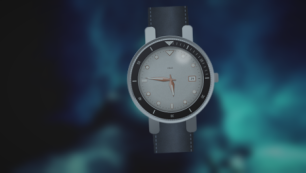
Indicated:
h=5 m=46
